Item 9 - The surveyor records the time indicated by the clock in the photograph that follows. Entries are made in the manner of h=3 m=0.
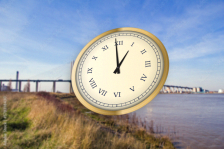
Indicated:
h=12 m=59
